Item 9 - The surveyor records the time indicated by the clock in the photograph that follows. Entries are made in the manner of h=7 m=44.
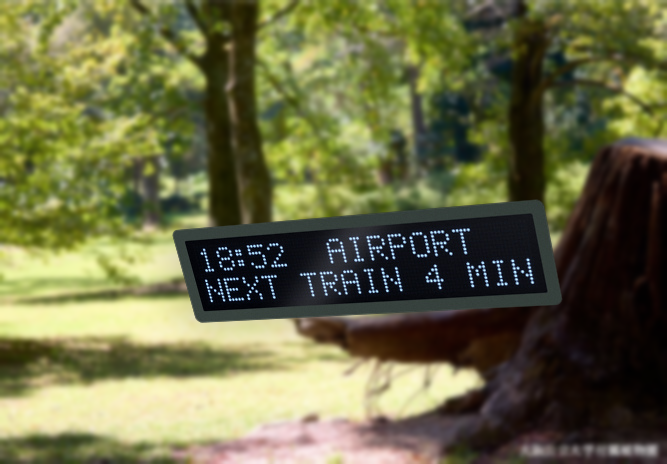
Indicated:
h=18 m=52
